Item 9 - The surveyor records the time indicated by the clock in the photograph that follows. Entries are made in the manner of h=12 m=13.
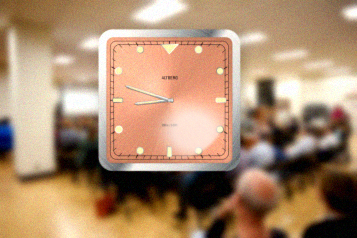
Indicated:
h=8 m=48
